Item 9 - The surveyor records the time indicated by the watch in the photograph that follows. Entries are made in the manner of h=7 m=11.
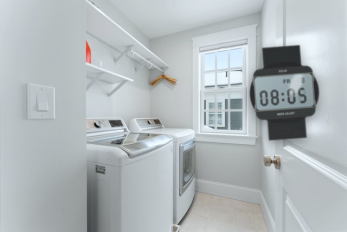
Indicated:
h=8 m=5
